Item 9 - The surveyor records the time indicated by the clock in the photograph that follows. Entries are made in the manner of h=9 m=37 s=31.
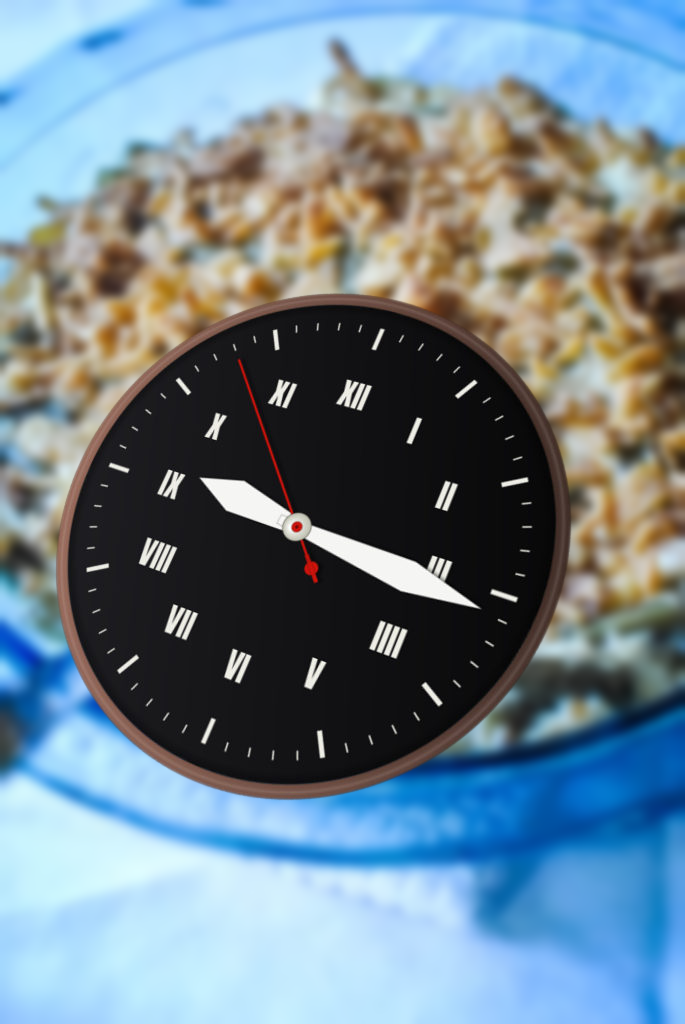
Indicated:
h=9 m=15 s=53
